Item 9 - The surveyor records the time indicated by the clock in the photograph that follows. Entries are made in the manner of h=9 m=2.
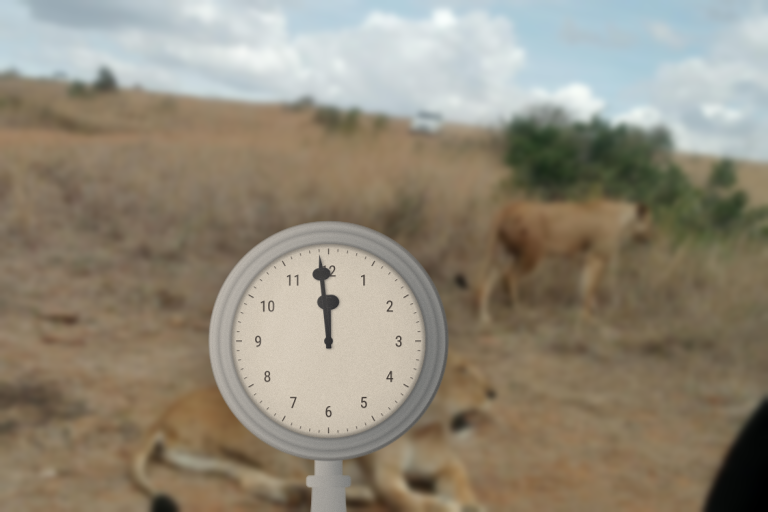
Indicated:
h=11 m=59
